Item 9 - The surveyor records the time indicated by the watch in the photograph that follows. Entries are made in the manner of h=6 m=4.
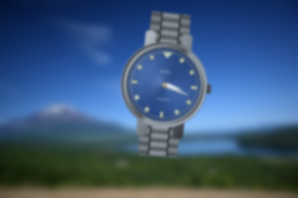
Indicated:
h=3 m=18
